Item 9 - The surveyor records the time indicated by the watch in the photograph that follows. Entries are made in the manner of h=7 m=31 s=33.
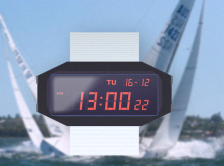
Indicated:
h=13 m=0 s=22
